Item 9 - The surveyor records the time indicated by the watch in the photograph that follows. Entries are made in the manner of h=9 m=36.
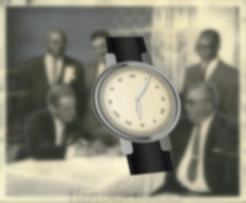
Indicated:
h=6 m=6
